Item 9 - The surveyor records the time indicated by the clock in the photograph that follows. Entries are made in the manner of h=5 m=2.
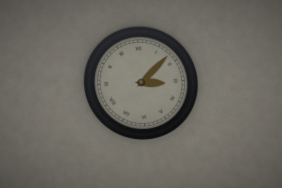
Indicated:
h=3 m=8
